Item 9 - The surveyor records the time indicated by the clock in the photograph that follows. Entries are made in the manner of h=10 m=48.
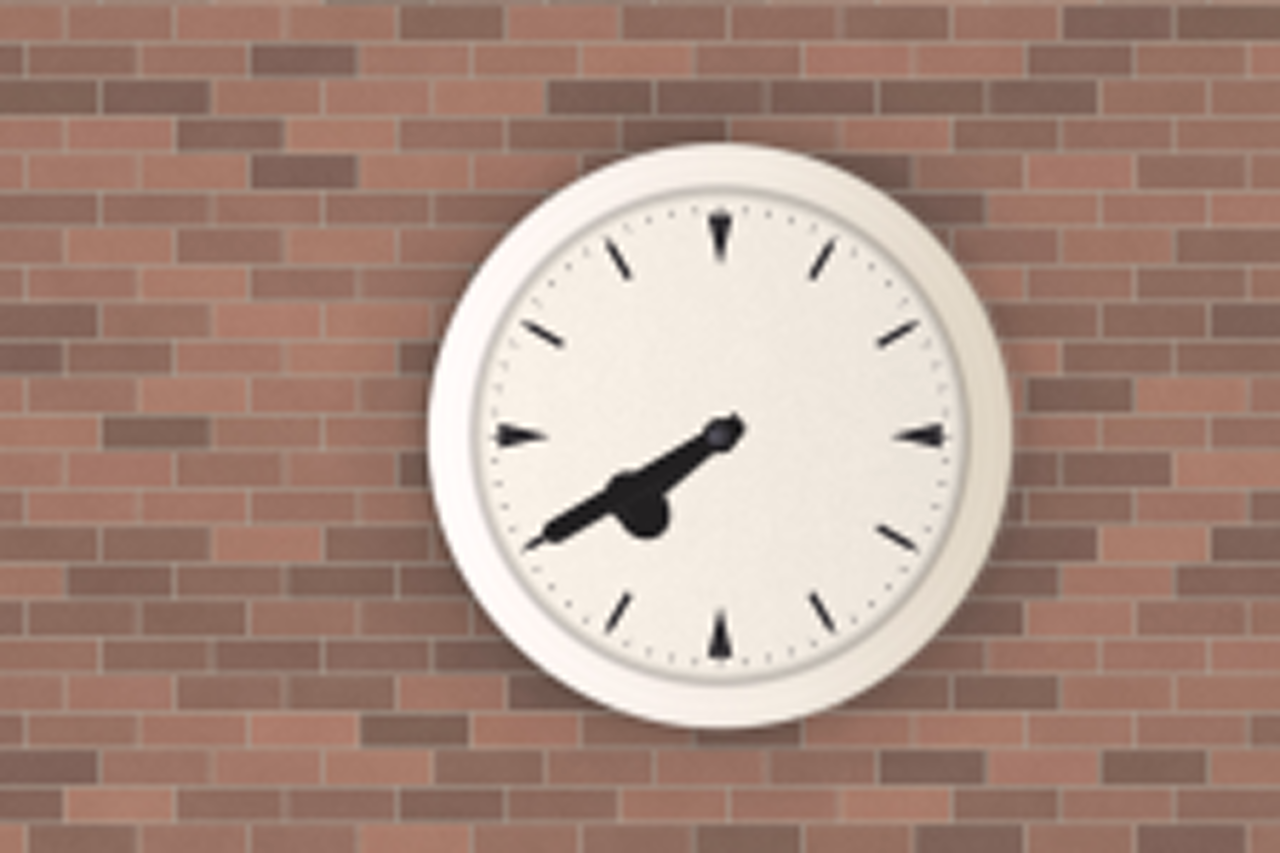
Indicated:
h=7 m=40
